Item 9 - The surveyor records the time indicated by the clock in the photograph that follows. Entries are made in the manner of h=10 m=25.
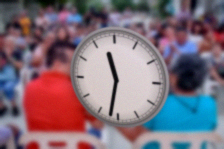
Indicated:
h=11 m=32
